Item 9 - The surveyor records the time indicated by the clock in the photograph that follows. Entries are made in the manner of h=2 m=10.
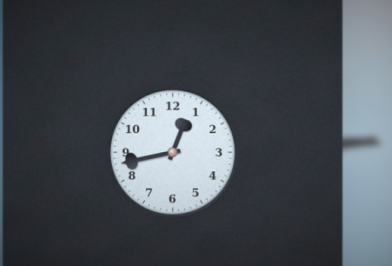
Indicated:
h=12 m=43
